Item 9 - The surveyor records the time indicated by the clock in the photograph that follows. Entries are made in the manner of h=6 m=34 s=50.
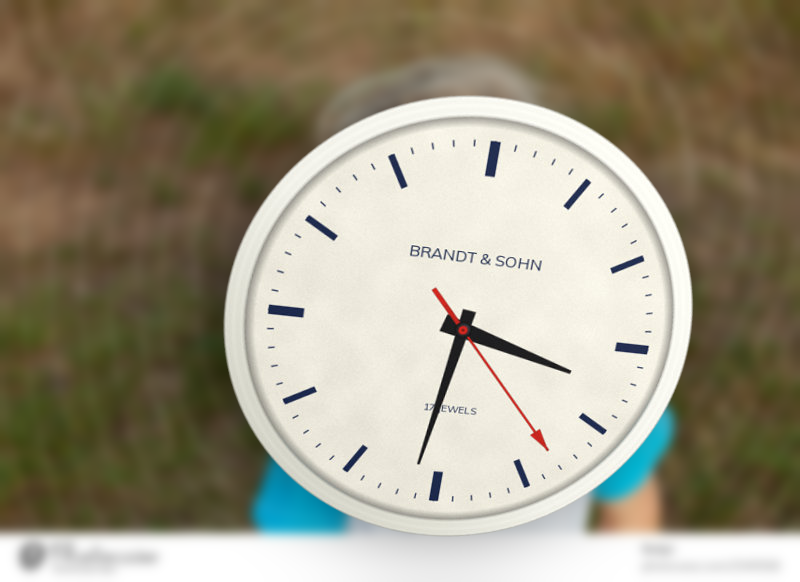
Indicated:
h=3 m=31 s=23
